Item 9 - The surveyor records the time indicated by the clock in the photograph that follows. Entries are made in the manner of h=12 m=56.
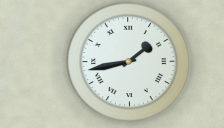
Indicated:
h=1 m=43
